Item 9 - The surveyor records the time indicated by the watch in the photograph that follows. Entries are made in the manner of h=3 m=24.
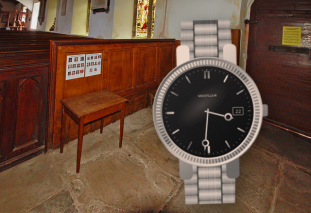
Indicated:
h=3 m=31
